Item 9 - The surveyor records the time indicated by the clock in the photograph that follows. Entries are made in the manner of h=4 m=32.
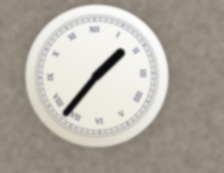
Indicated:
h=1 m=37
